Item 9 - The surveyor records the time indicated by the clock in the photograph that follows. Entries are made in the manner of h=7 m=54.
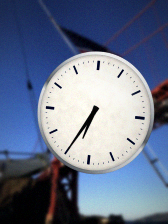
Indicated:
h=6 m=35
